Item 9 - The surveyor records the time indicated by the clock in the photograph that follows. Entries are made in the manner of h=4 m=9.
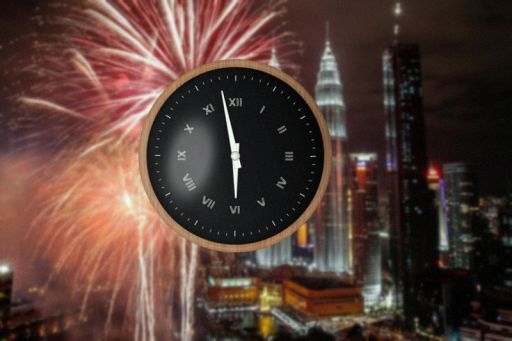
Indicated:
h=5 m=58
